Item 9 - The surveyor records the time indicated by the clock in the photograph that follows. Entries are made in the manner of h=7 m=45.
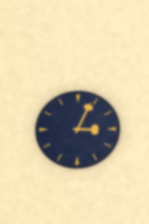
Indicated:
h=3 m=4
